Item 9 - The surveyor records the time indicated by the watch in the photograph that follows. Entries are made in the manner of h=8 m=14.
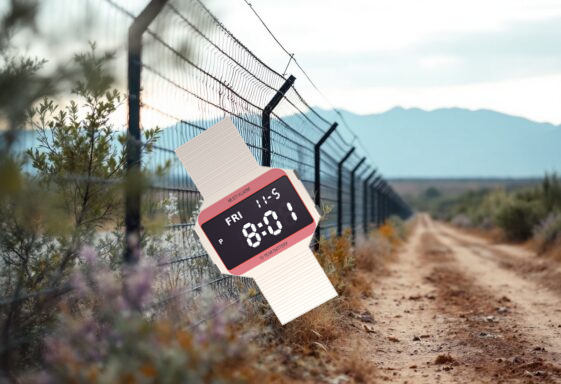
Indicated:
h=8 m=1
